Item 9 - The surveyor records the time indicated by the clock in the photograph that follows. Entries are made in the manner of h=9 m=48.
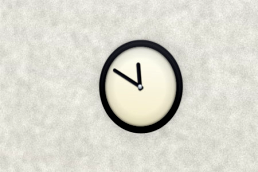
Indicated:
h=11 m=50
